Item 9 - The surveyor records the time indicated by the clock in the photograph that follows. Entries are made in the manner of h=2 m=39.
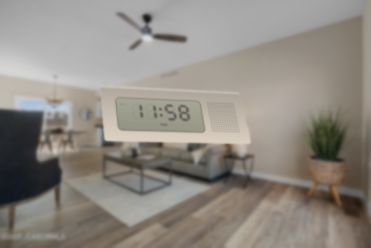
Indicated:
h=11 m=58
